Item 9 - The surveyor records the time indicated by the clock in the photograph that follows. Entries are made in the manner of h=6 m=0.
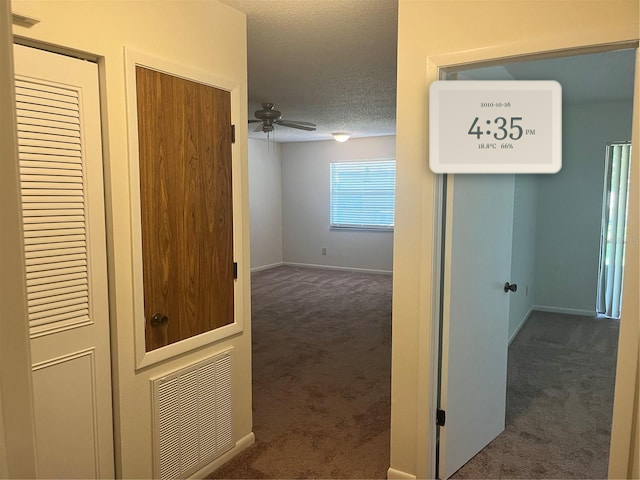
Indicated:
h=4 m=35
